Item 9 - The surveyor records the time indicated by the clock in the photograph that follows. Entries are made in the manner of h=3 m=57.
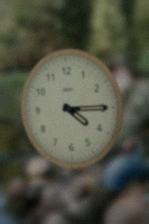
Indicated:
h=4 m=15
